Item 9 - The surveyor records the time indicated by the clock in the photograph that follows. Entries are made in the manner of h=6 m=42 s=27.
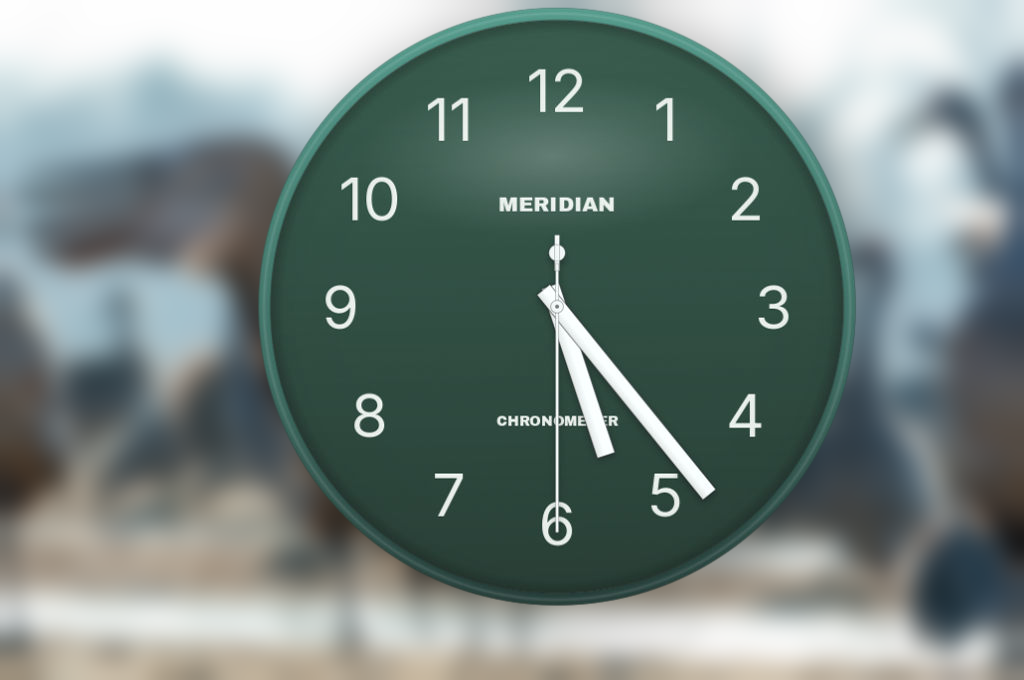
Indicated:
h=5 m=23 s=30
